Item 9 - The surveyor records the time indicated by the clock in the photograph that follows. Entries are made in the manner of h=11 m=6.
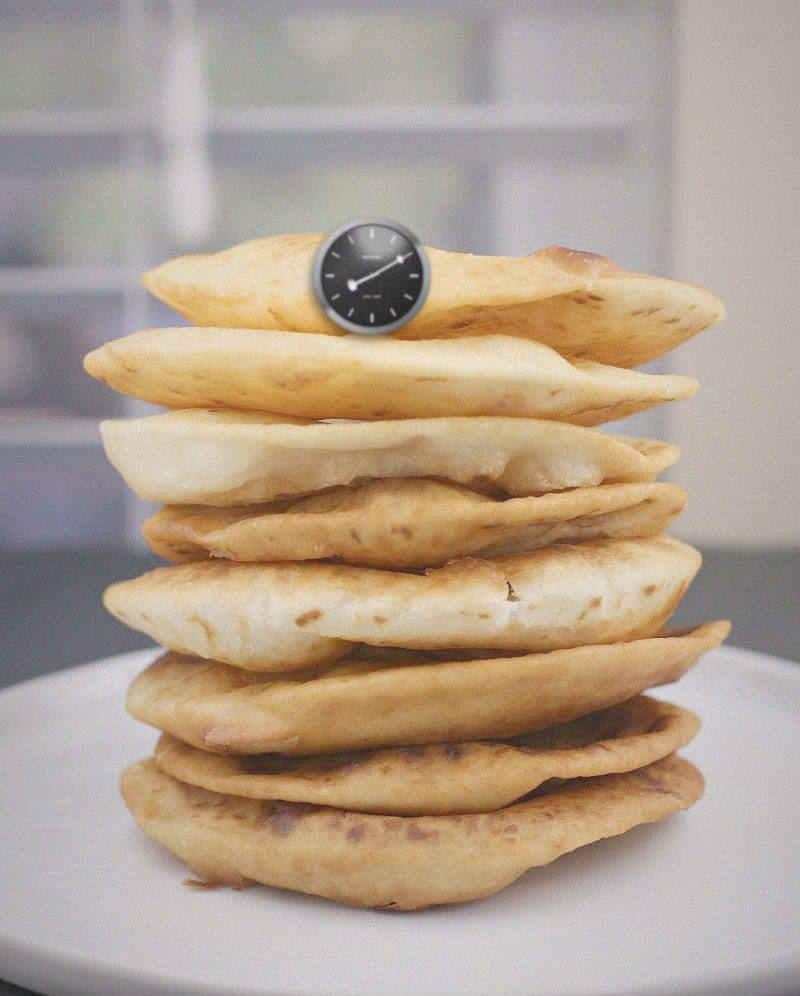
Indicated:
h=8 m=10
